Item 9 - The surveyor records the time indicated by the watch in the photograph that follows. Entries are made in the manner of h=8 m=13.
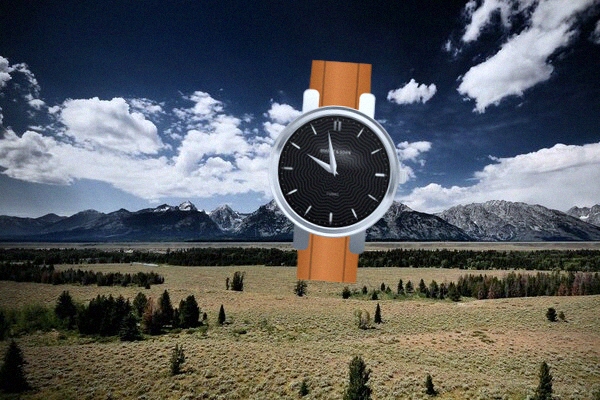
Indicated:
h=9 m=58
